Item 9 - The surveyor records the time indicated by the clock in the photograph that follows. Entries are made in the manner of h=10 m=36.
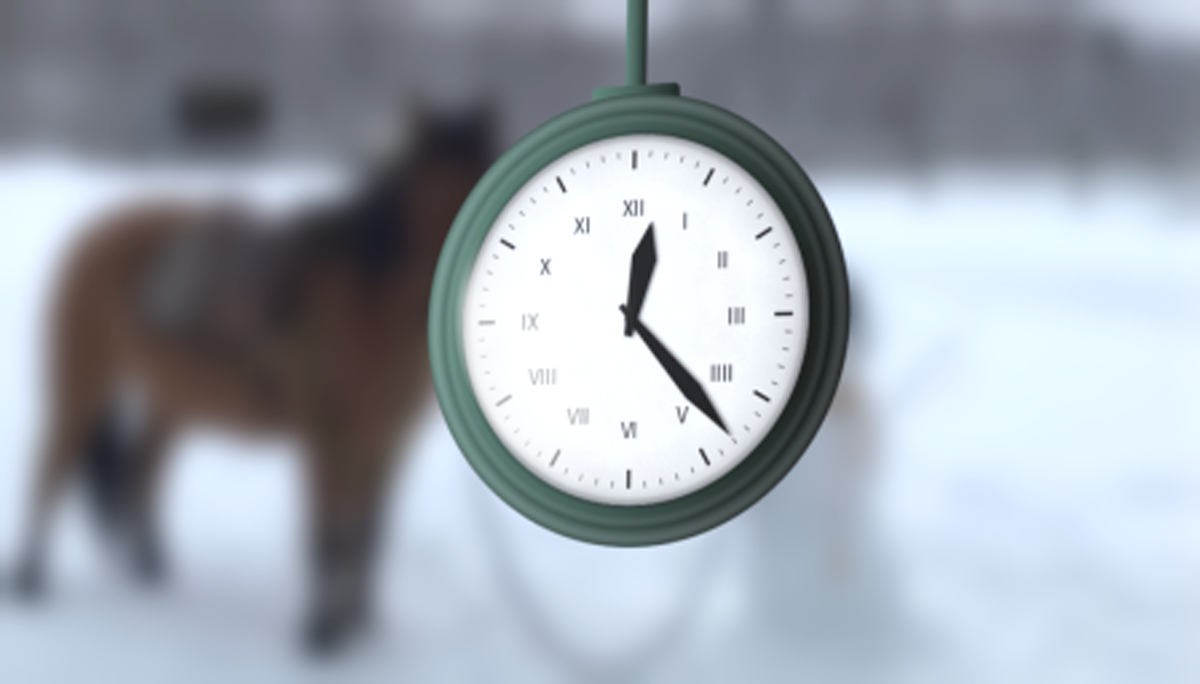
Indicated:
h=12 m=23
